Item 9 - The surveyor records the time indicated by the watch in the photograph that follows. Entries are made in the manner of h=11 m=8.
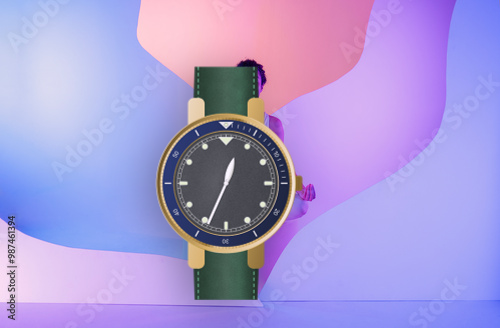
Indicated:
h=12 m=34
